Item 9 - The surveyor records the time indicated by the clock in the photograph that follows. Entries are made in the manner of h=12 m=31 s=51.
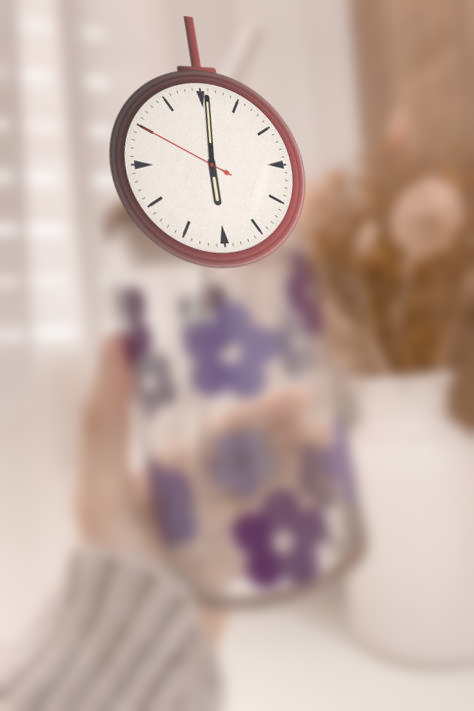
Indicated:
h=6 m=0 s=50
